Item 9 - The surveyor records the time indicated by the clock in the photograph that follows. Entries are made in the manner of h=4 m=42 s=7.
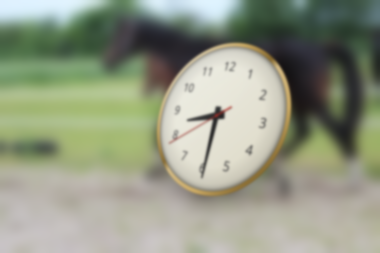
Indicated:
h=8 m=29 s=39
